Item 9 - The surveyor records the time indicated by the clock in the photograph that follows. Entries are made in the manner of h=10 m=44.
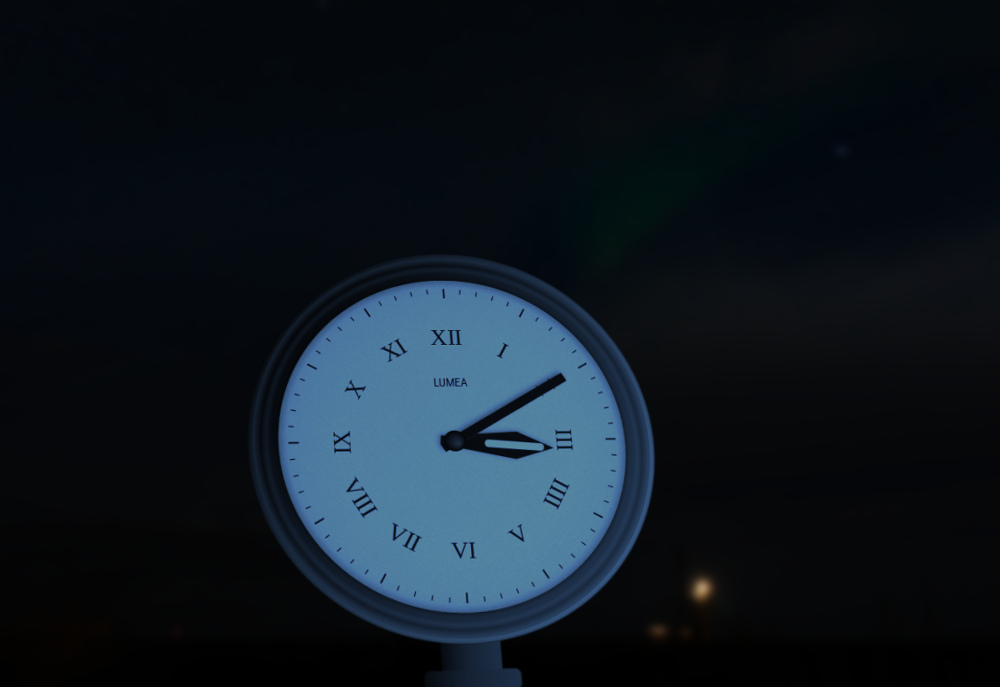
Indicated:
h=3 m=10
